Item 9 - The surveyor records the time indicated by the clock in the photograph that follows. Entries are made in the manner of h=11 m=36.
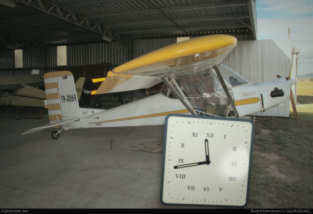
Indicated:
h=11 m=43
